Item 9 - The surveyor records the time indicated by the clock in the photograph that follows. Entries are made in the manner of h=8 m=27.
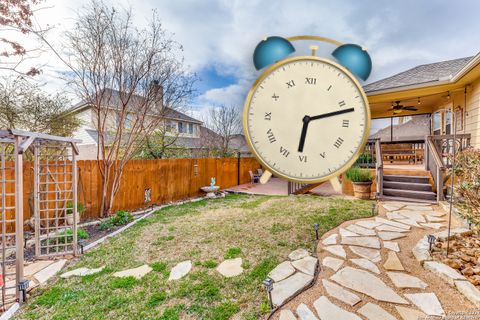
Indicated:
h=6 m=12
